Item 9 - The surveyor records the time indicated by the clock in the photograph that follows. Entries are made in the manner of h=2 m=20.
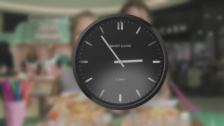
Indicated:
h=2 m=54
